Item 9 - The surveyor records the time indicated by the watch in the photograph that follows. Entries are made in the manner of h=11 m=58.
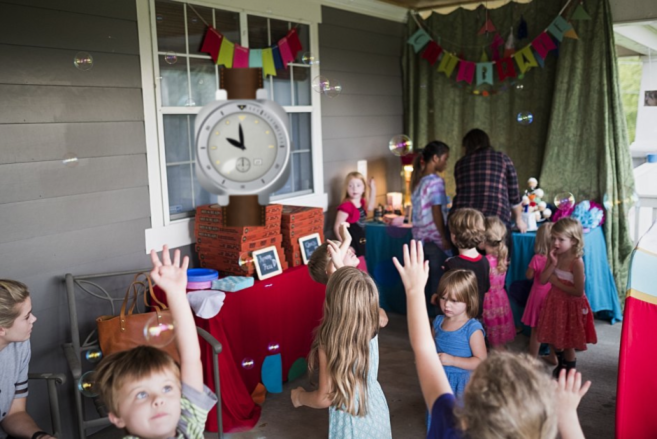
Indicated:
h=9 m=59
